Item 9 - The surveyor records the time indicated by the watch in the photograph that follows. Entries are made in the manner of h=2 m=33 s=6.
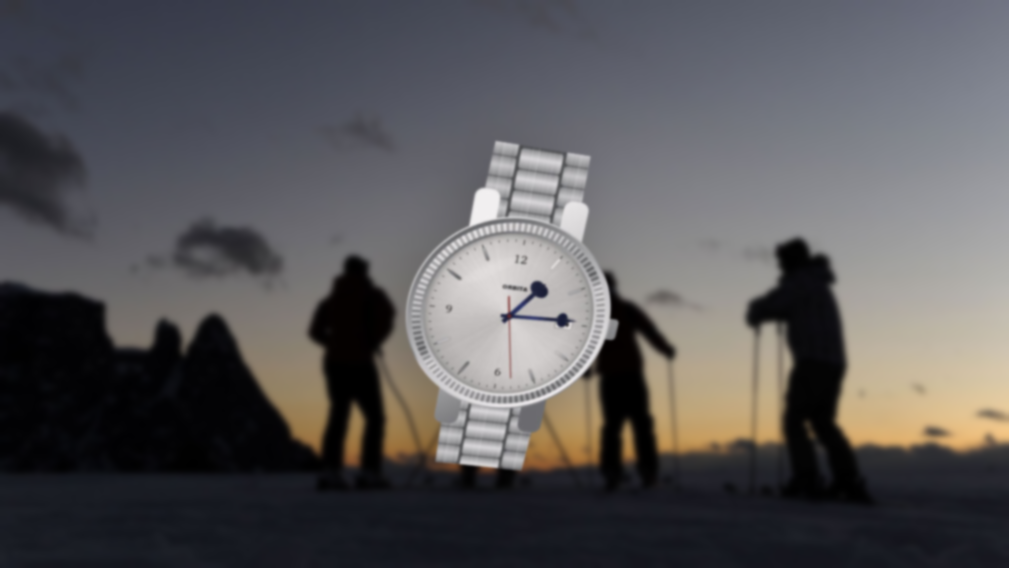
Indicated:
h=1 m=14 s=28
